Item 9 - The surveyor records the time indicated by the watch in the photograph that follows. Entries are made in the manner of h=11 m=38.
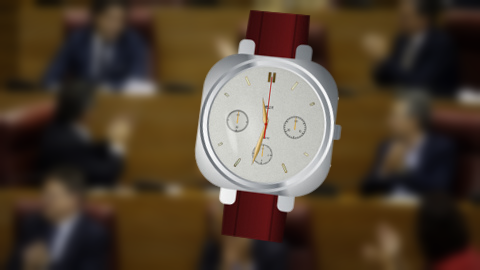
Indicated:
h=11 m=32
